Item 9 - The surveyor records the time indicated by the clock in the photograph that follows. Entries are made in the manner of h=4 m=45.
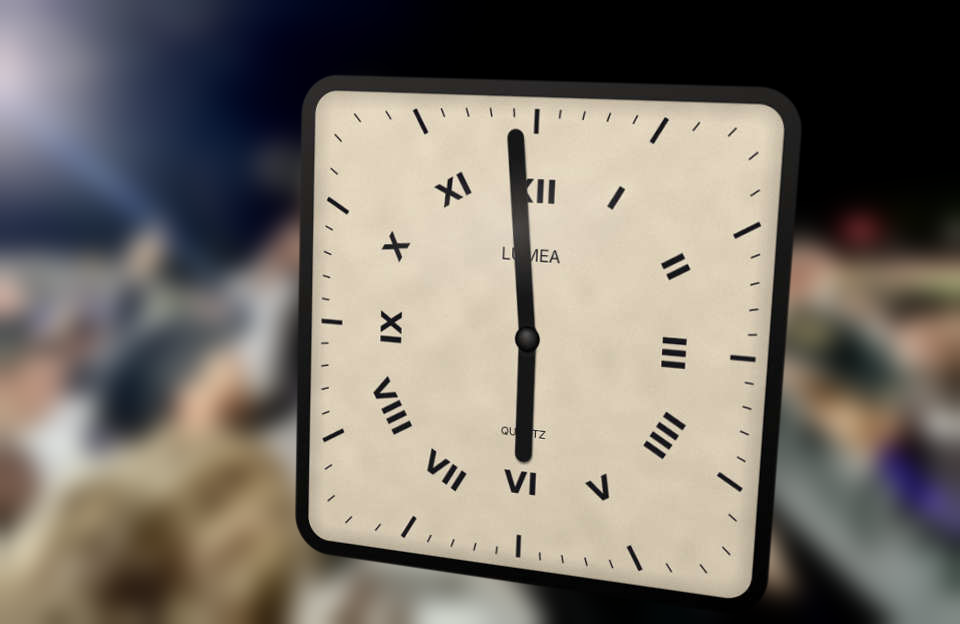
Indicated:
h=5 m=59
